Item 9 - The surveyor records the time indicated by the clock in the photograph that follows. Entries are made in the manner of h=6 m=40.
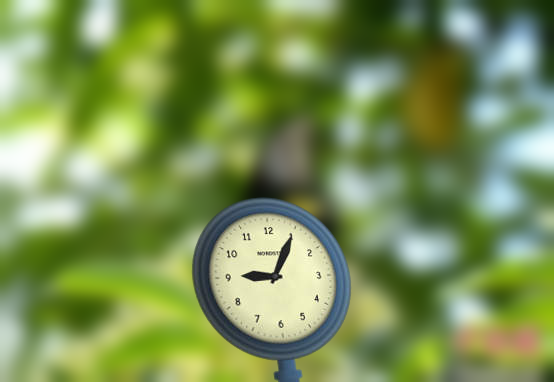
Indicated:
h=9 m=5
